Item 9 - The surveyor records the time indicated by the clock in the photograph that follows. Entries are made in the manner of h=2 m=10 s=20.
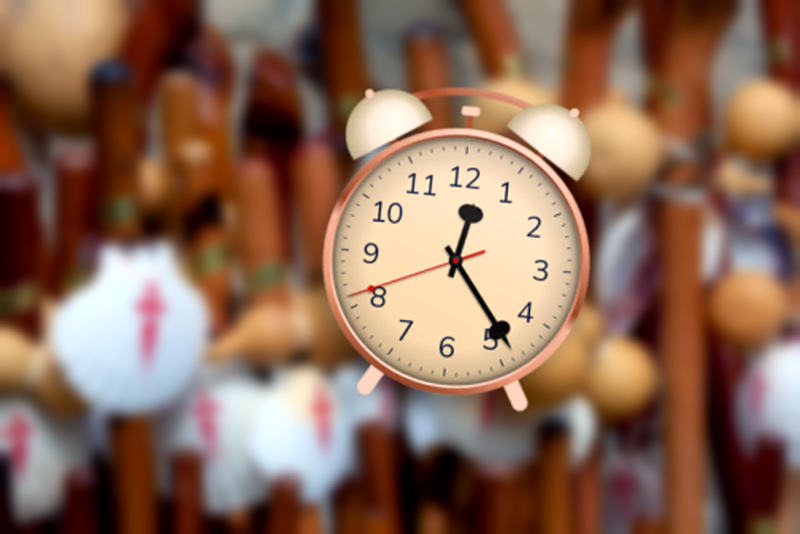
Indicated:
h=12 m=23 s=41
